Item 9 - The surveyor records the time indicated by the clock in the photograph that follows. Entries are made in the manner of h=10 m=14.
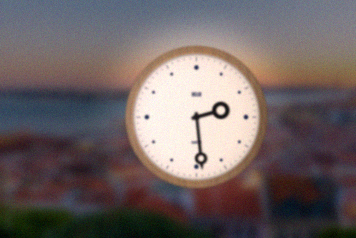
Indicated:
h=2 m=29
